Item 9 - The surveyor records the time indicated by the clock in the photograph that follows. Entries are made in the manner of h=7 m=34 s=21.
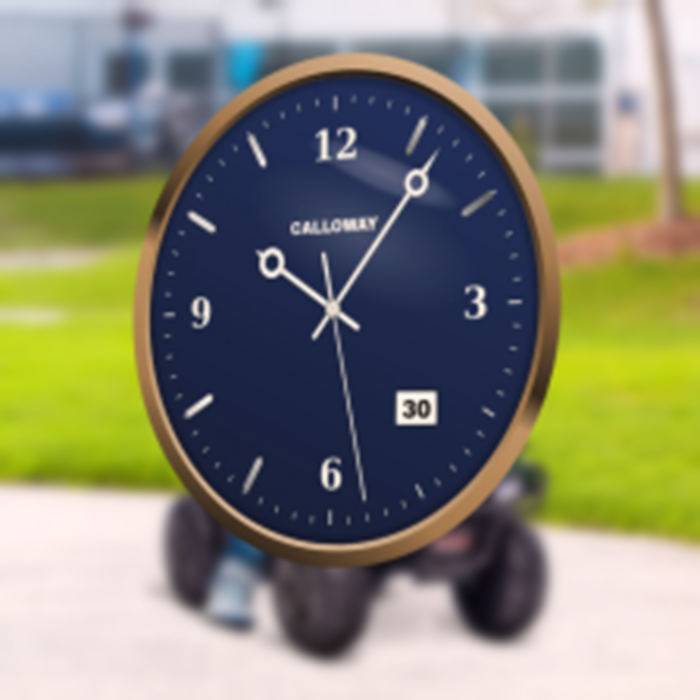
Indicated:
h=10 m=6 s=28
